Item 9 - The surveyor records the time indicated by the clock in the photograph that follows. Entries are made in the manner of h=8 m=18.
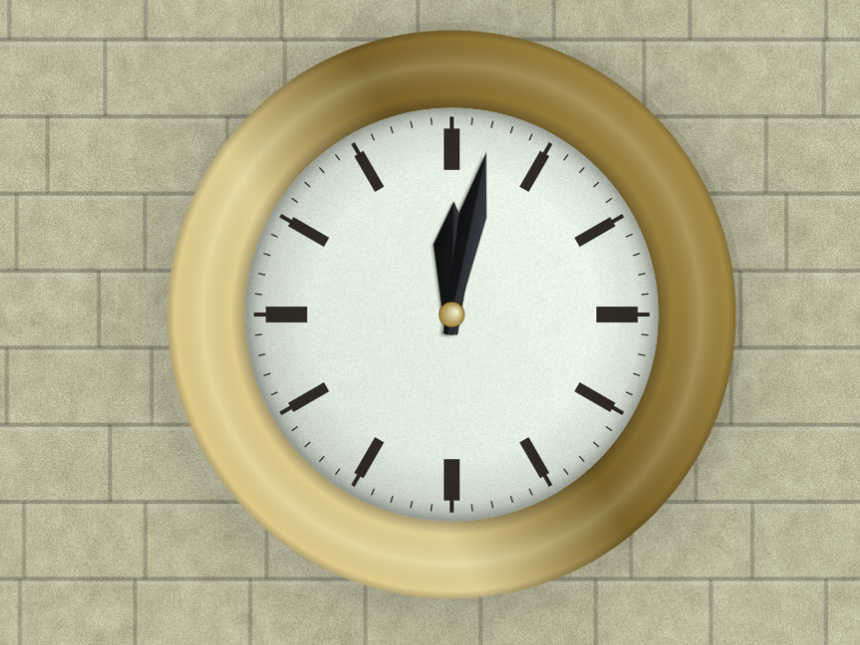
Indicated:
h=12 m=2
